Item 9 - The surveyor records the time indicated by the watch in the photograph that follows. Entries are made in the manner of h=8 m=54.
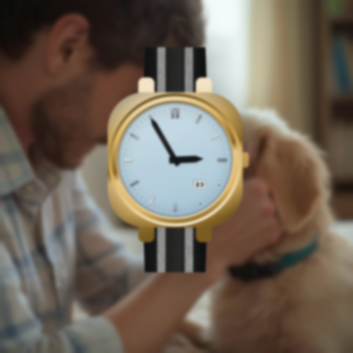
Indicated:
h=2 m=55
